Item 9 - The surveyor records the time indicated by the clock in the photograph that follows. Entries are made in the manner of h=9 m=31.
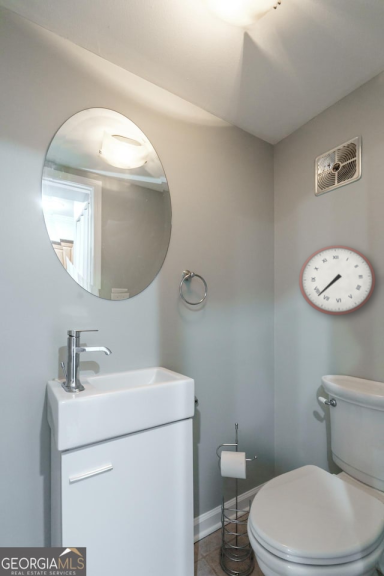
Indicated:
h=7 m=38
